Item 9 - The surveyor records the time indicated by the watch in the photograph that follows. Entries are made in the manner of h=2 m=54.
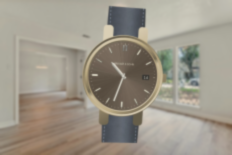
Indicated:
h=10 m=33
